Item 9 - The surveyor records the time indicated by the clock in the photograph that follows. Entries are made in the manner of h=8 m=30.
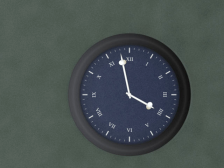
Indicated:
h=3 m=58
